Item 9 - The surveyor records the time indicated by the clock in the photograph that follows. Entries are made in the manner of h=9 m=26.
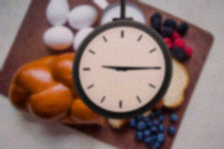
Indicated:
h=9 m=15
